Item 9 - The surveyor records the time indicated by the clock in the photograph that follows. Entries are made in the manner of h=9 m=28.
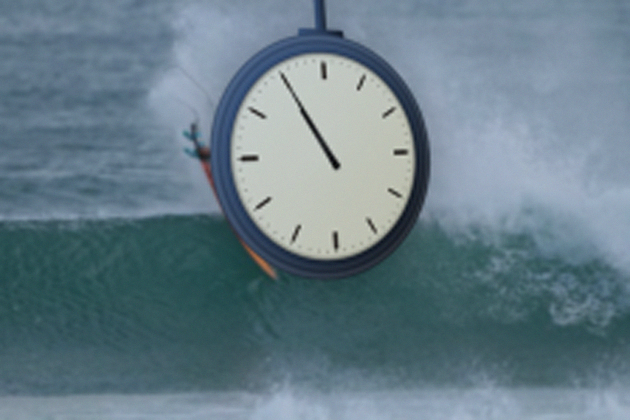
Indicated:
h=10 m=55
